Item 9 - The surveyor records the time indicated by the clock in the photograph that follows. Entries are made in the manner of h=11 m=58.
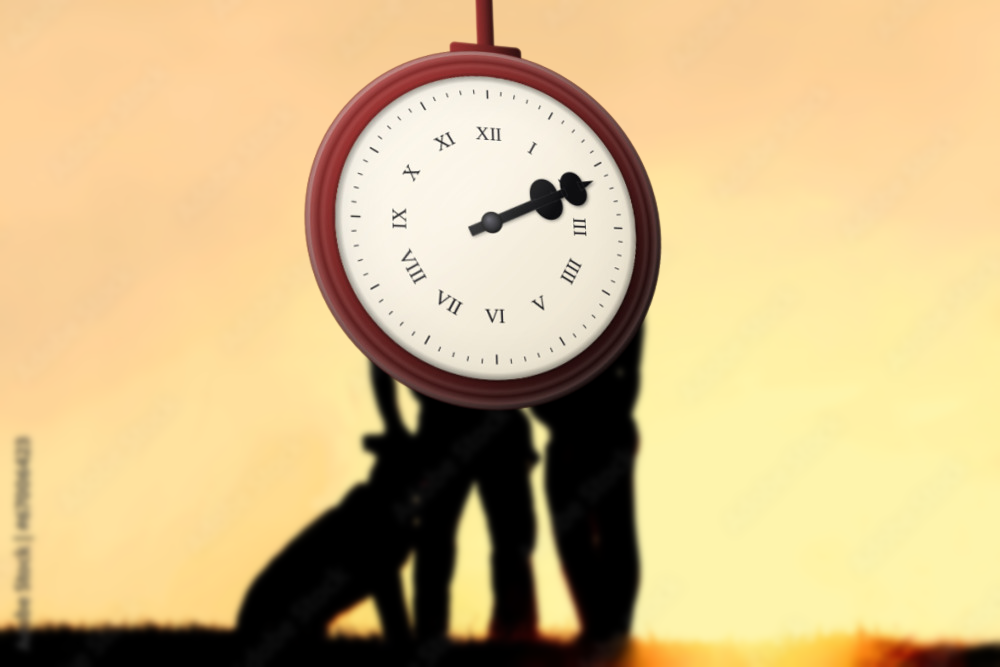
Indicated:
h=2 m=11
